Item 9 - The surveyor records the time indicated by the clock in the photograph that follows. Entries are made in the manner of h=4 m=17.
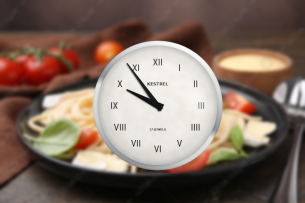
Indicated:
h=9 m=54
